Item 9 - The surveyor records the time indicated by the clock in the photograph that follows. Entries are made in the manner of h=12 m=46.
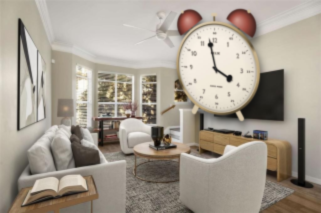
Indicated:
h=3 m=58
